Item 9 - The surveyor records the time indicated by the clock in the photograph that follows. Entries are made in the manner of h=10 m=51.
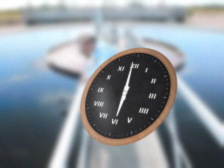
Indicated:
h=5 m=59
